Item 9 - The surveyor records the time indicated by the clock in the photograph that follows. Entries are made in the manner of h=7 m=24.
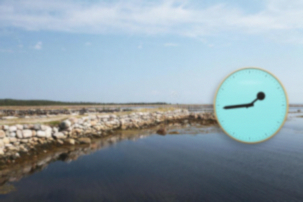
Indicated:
h=1 m=44
